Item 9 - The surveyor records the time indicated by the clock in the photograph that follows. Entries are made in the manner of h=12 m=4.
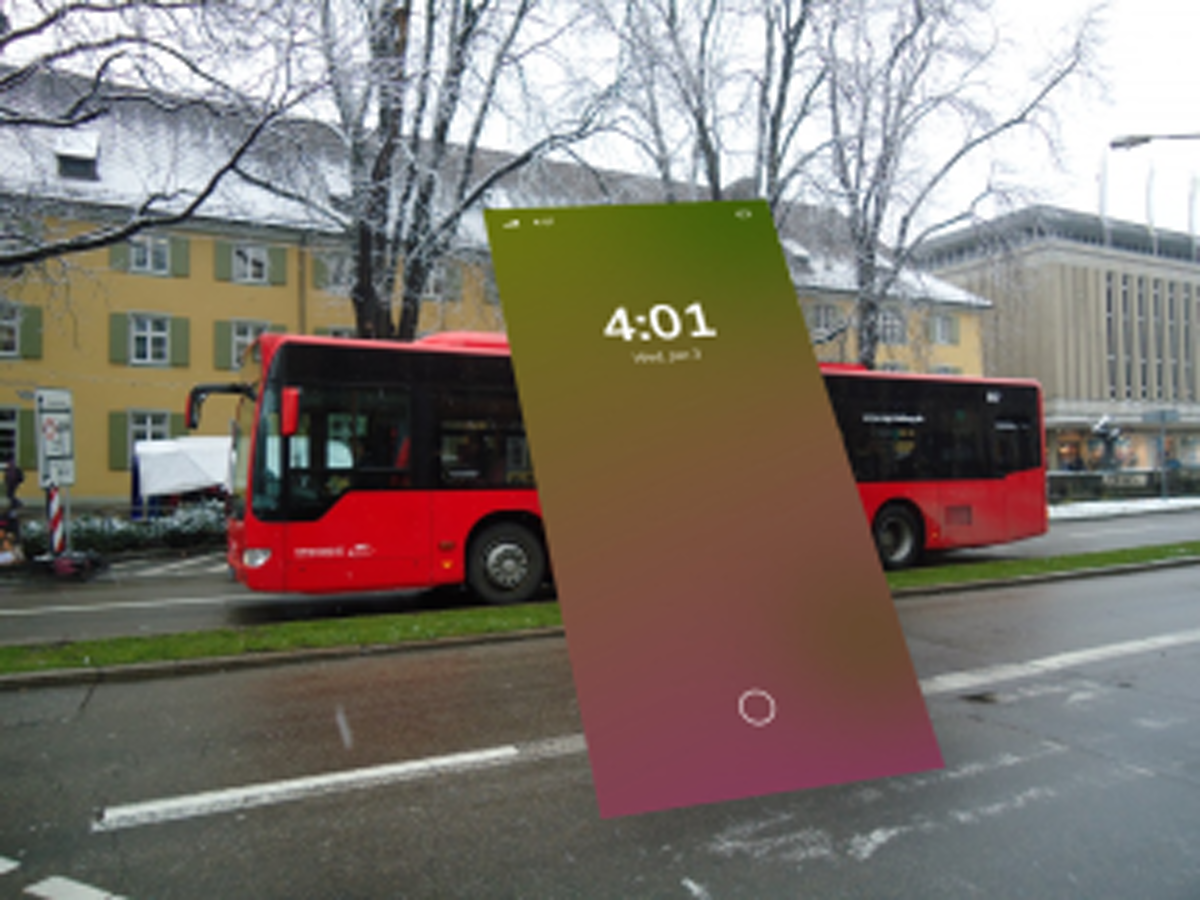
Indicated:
h=4 m=1
